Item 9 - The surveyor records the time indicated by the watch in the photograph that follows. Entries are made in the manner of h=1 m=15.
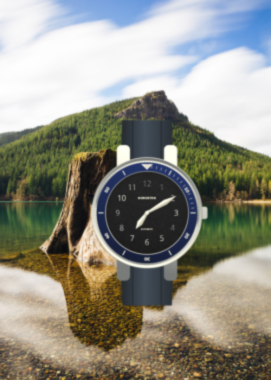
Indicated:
h=7 m=10
